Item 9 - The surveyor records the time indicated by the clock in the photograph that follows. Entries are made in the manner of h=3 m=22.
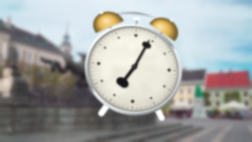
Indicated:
h=7 m=4
